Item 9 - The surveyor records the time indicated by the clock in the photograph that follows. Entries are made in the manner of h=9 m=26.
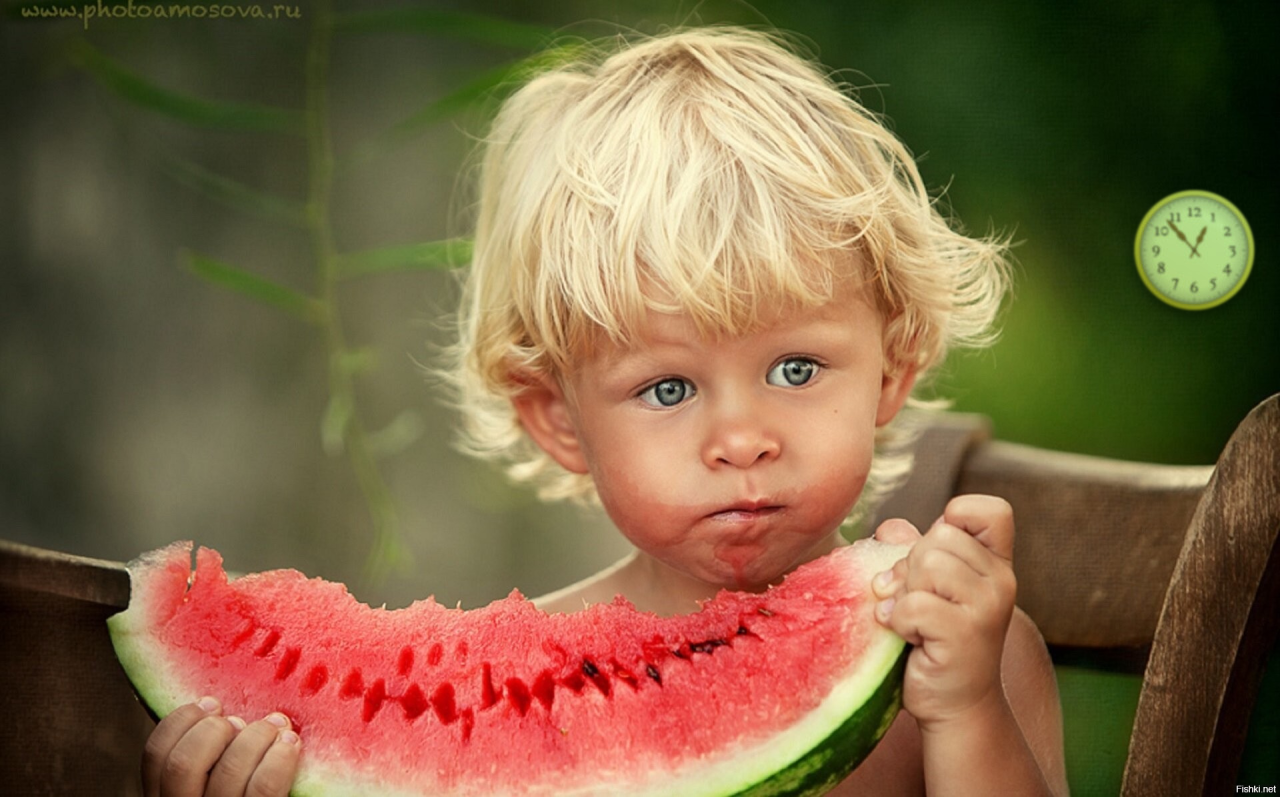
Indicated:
h=12 m=53
